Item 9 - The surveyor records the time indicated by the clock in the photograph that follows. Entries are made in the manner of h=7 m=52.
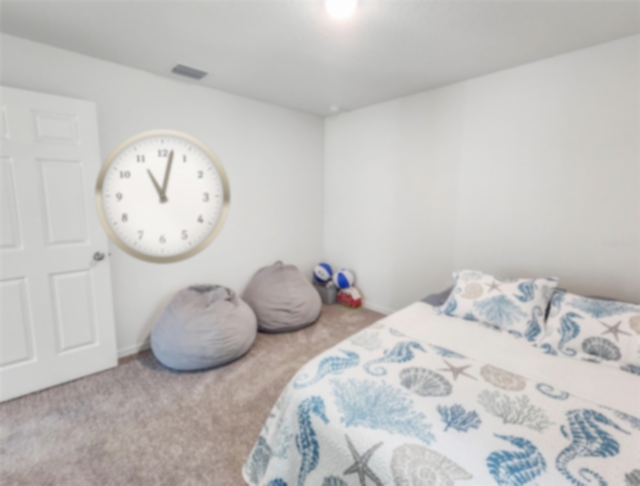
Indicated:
h=11 m=2
